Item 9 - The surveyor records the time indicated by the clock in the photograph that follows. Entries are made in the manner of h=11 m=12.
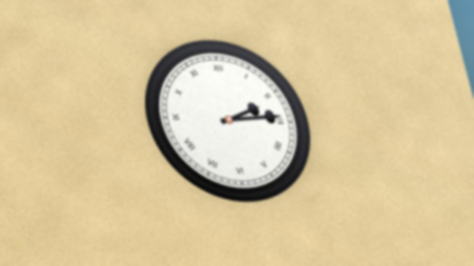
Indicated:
h=2 m=14
